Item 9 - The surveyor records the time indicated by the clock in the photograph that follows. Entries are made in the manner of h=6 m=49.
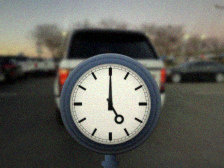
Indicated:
h=5 m=0
